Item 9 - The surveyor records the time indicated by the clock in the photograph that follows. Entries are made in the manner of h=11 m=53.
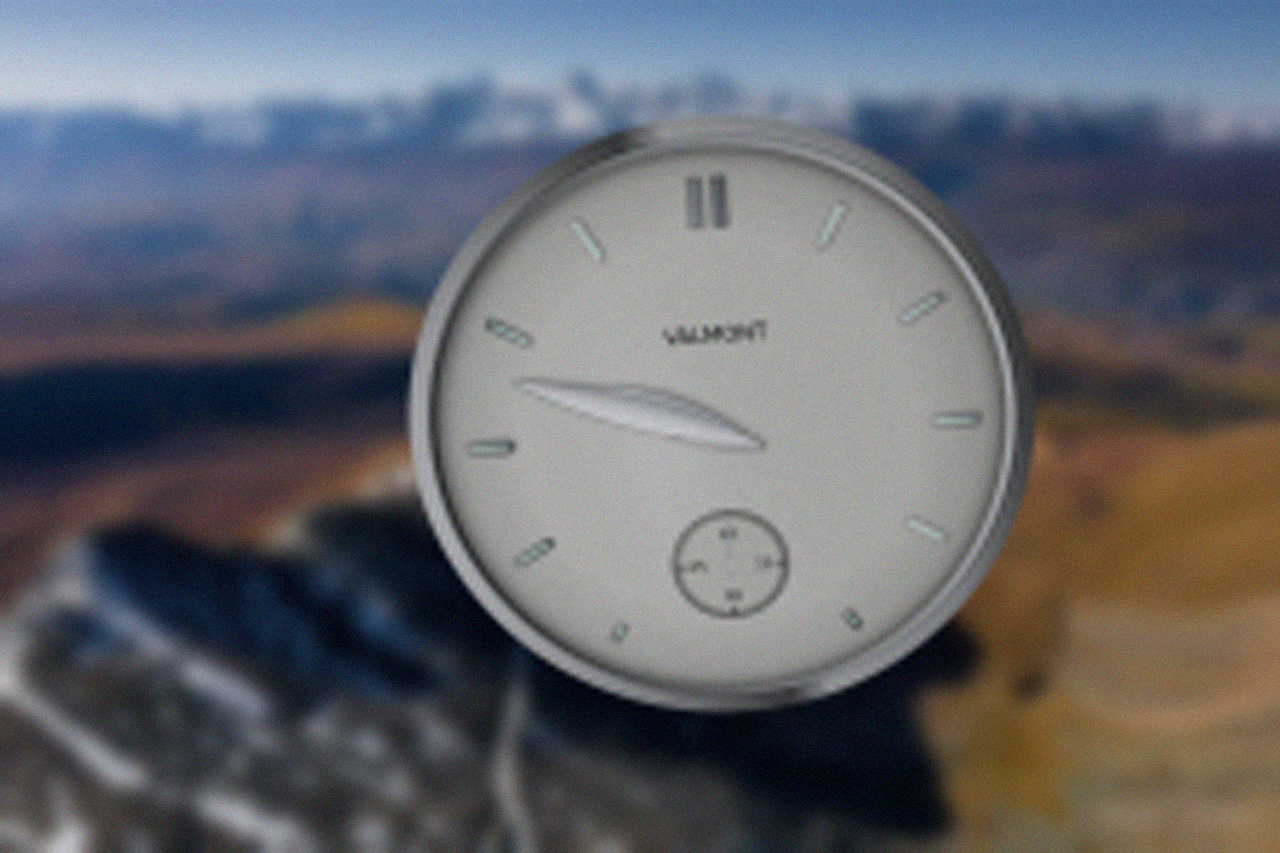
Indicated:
h=9 m=48
